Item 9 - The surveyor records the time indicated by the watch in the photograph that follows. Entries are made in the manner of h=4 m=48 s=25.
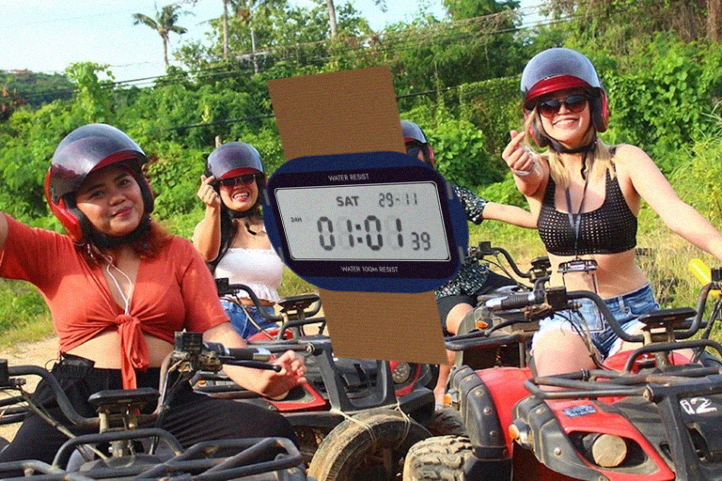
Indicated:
h=1 m=1 s=39
